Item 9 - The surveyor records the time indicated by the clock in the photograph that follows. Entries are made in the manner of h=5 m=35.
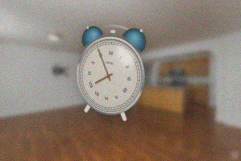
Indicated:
h=7 m=55
